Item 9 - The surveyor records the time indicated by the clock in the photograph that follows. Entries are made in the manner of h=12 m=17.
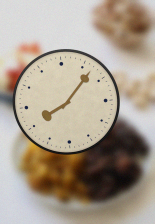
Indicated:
h=8 m=7
